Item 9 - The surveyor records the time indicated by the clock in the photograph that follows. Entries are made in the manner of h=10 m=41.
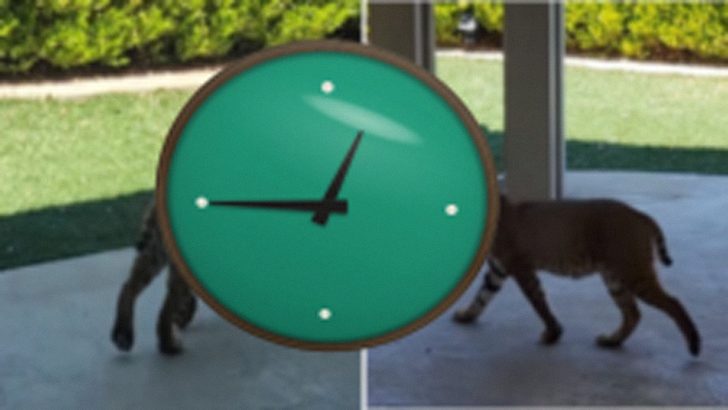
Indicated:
h=12 m=45
